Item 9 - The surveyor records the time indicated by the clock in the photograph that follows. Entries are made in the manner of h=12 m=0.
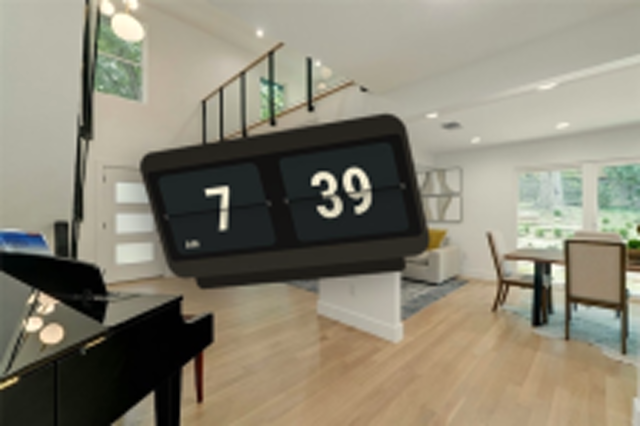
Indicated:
h=7 m=39
